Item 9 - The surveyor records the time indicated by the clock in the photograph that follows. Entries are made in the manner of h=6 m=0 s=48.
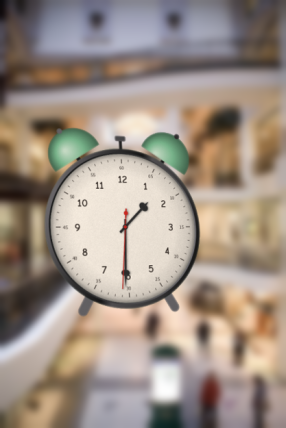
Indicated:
h=1 m=30 s=31
